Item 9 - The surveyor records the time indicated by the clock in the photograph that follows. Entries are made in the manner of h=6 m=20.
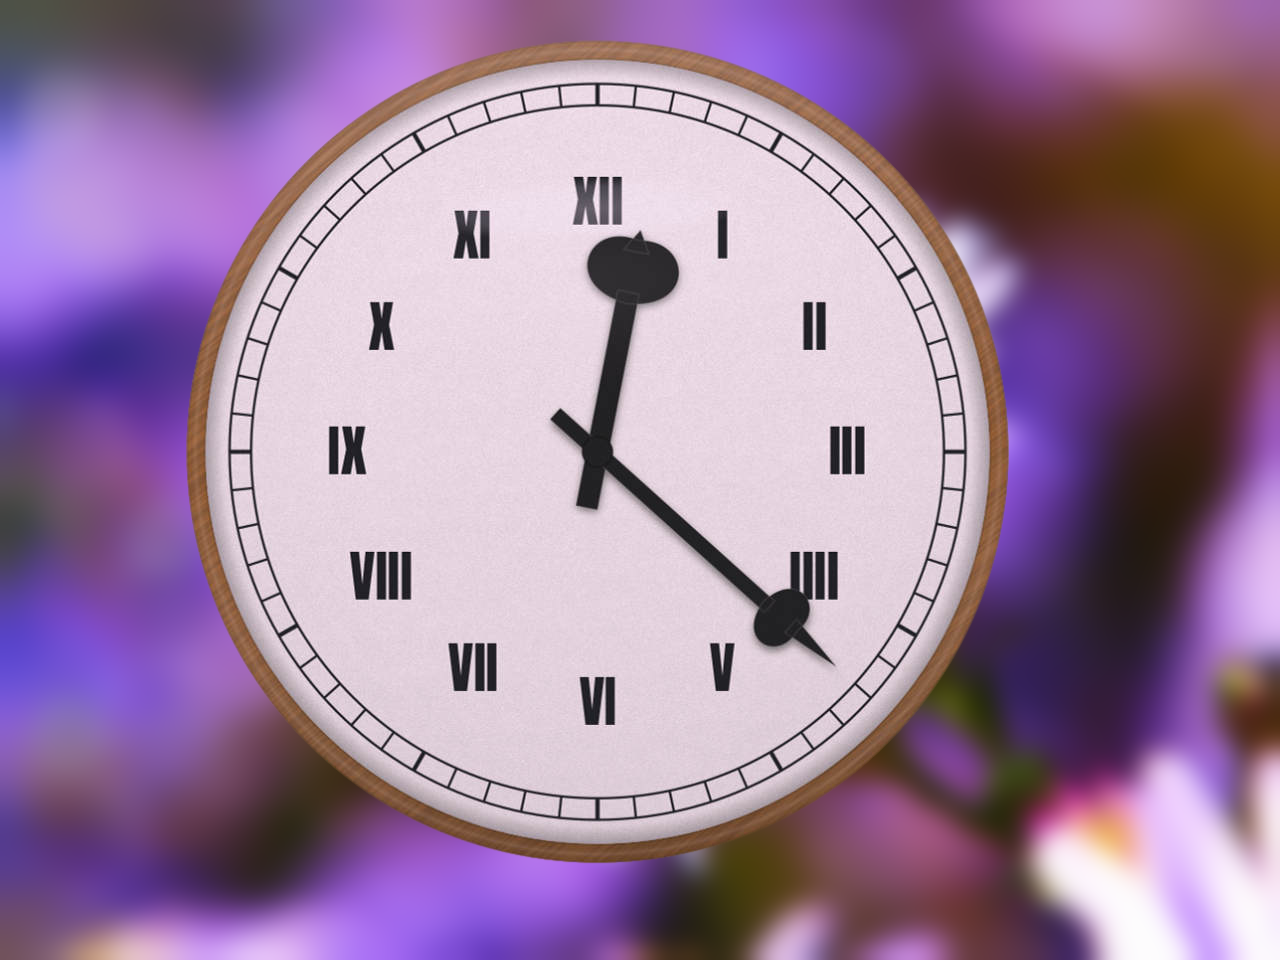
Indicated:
h=12 m=22
